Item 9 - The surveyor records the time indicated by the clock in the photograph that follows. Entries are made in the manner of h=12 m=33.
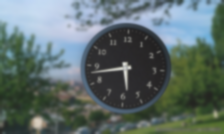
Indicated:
h=5 m=43
